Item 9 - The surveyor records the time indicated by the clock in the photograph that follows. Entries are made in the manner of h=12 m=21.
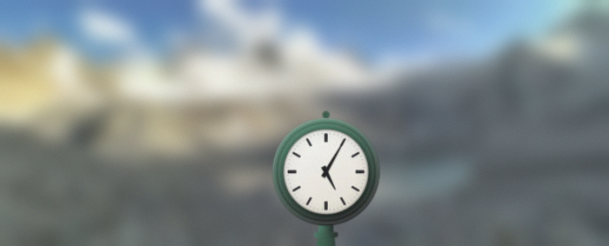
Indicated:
h=5 m=5
